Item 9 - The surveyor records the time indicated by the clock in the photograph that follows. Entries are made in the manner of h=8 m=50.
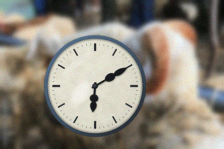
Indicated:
h=6 m=10
